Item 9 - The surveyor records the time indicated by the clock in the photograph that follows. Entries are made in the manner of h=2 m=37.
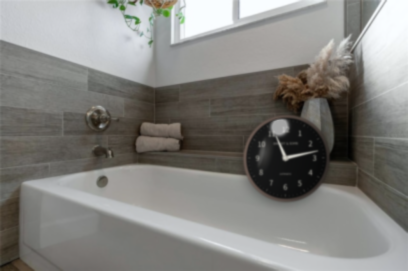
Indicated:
h=11 m=13
